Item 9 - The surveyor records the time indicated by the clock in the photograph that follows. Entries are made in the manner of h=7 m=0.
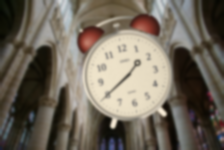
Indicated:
h=1 m=40
